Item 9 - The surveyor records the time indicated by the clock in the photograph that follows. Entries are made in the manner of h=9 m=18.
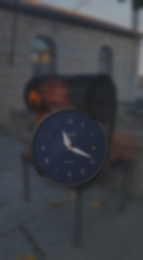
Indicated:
h=11 m=19
